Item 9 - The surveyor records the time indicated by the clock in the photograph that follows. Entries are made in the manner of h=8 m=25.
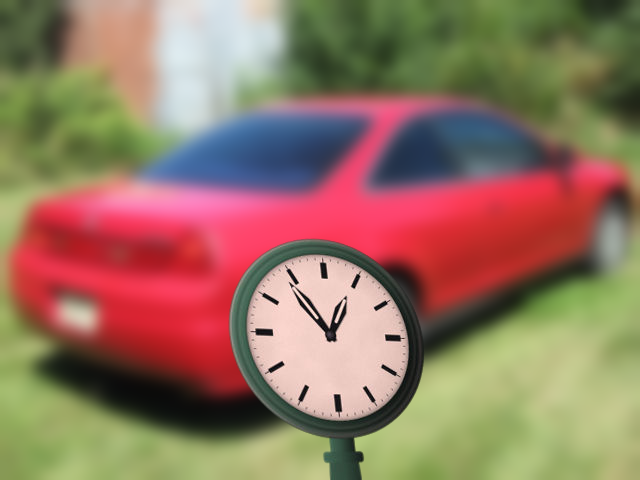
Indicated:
h=12 m=54
